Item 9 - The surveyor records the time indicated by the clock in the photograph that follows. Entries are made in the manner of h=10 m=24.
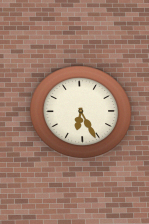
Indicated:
h=6 m=26
